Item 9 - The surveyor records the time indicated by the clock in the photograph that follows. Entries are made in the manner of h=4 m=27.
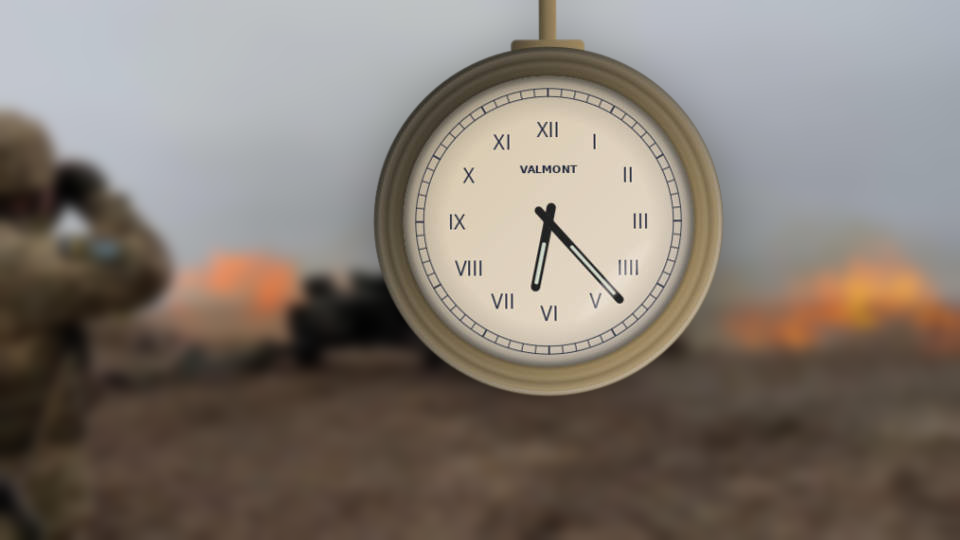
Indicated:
h=6 m=23
